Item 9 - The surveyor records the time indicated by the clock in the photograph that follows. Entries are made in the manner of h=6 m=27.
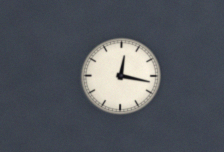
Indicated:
h=12 m=17
